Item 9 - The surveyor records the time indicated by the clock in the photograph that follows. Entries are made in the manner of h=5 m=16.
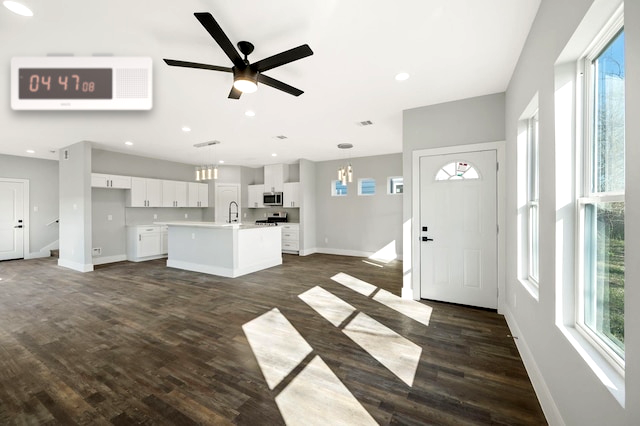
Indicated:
h=4 m=47
